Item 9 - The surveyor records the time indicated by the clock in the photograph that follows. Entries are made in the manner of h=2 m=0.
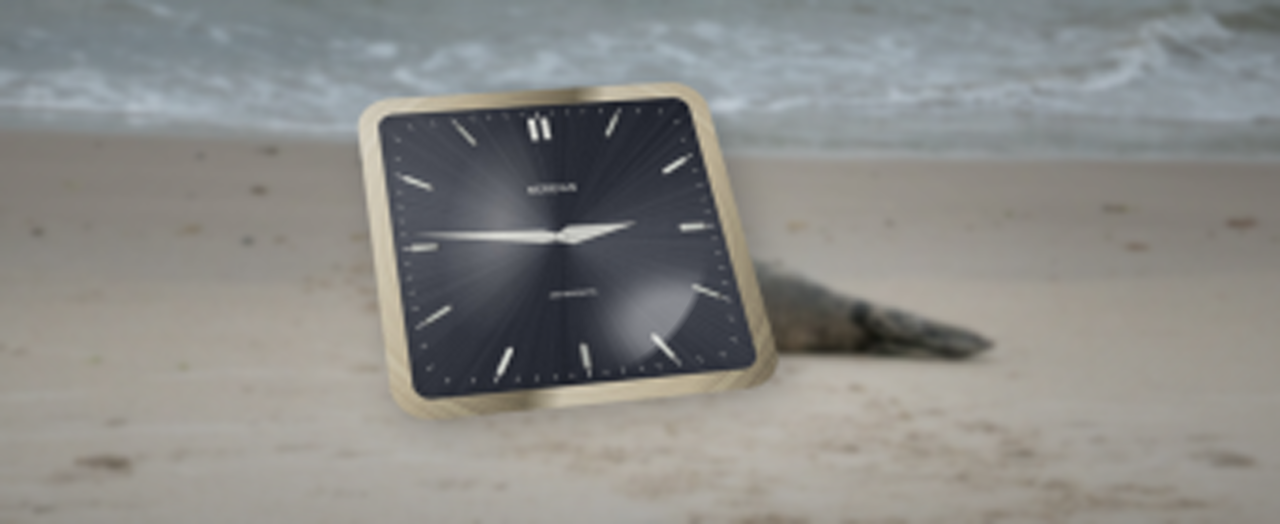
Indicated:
h=2 m=46
